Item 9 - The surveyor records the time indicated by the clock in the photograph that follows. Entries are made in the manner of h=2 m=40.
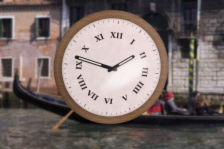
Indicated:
h=1 m=47
